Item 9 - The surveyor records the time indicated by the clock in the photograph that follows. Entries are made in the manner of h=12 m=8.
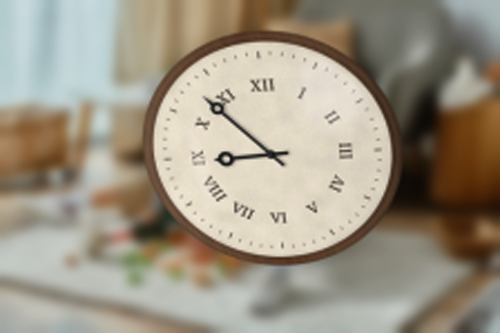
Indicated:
h=8 m=53
